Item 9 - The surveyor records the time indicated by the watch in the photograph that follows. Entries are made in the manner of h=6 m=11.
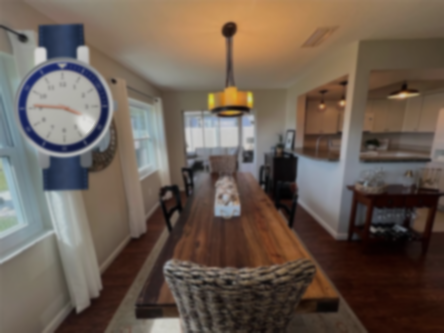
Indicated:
h=3 m=46
